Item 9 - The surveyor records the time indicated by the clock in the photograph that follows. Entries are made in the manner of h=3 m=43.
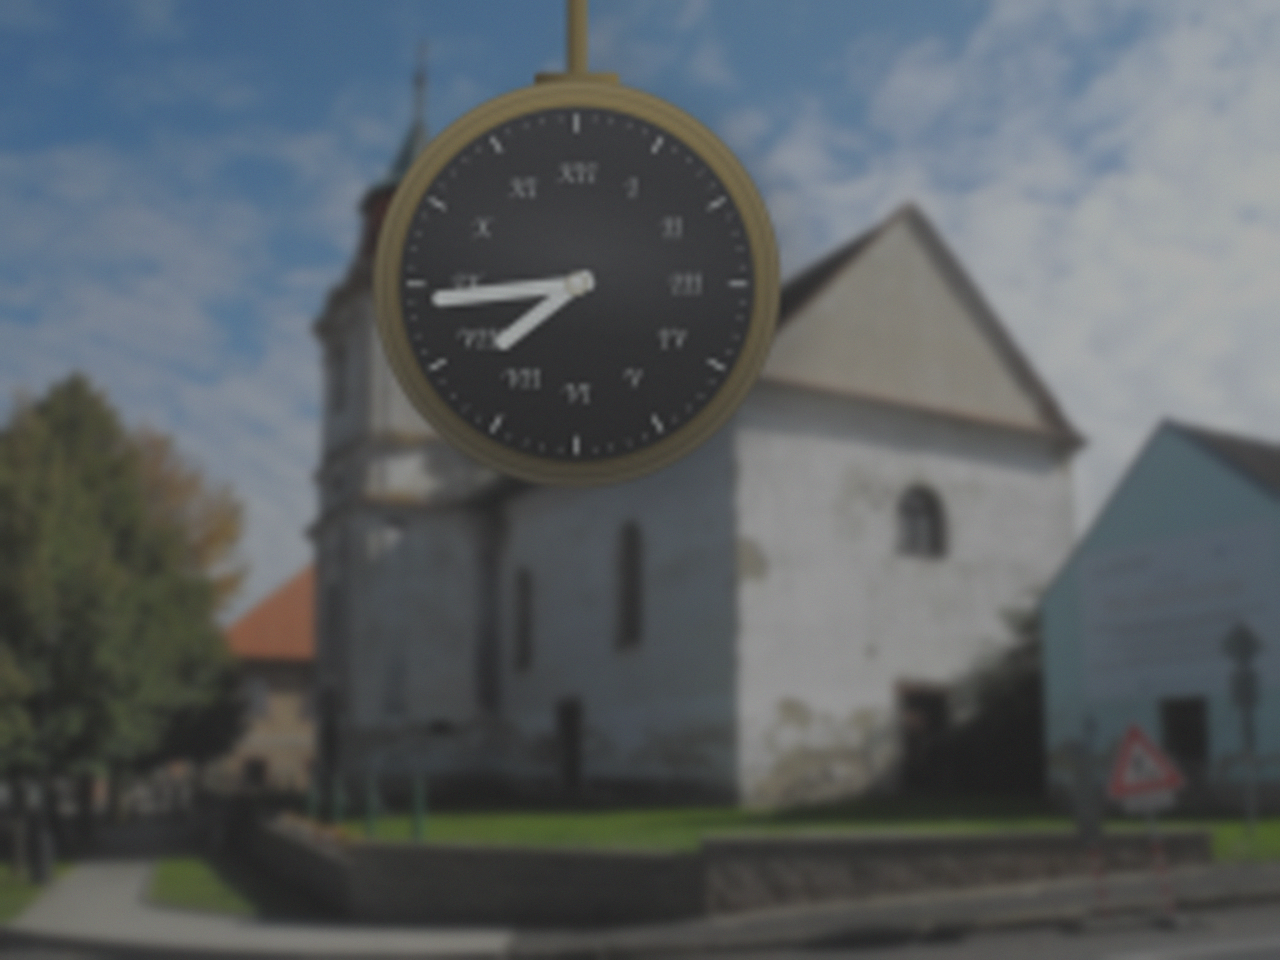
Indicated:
h=7 m=44
